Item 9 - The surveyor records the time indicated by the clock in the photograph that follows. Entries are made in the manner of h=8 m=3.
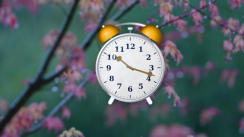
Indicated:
h=10 m=18
